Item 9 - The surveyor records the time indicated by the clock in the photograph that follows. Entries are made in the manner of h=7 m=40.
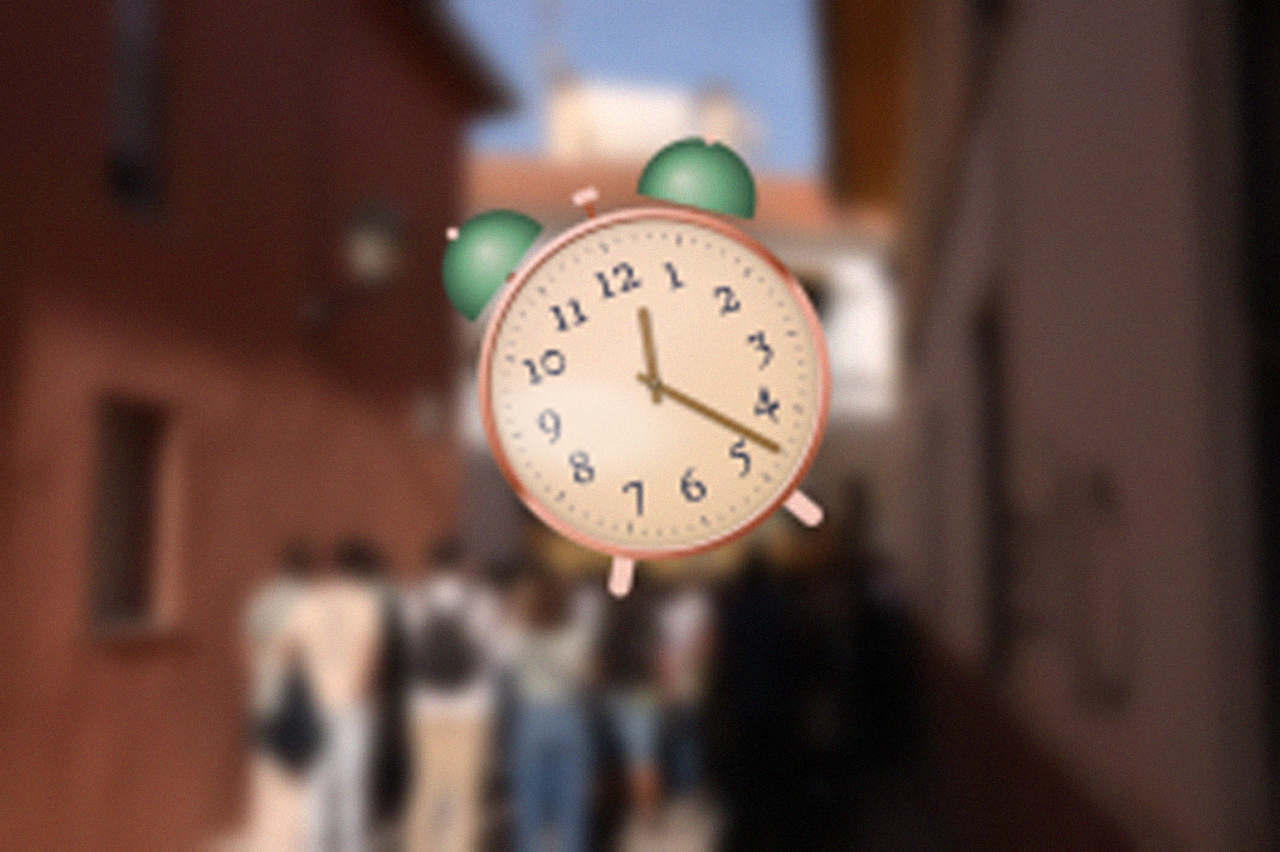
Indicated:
h=12 m=23
